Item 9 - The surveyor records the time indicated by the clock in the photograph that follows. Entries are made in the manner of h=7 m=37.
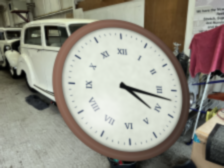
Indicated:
h=4 m=17
